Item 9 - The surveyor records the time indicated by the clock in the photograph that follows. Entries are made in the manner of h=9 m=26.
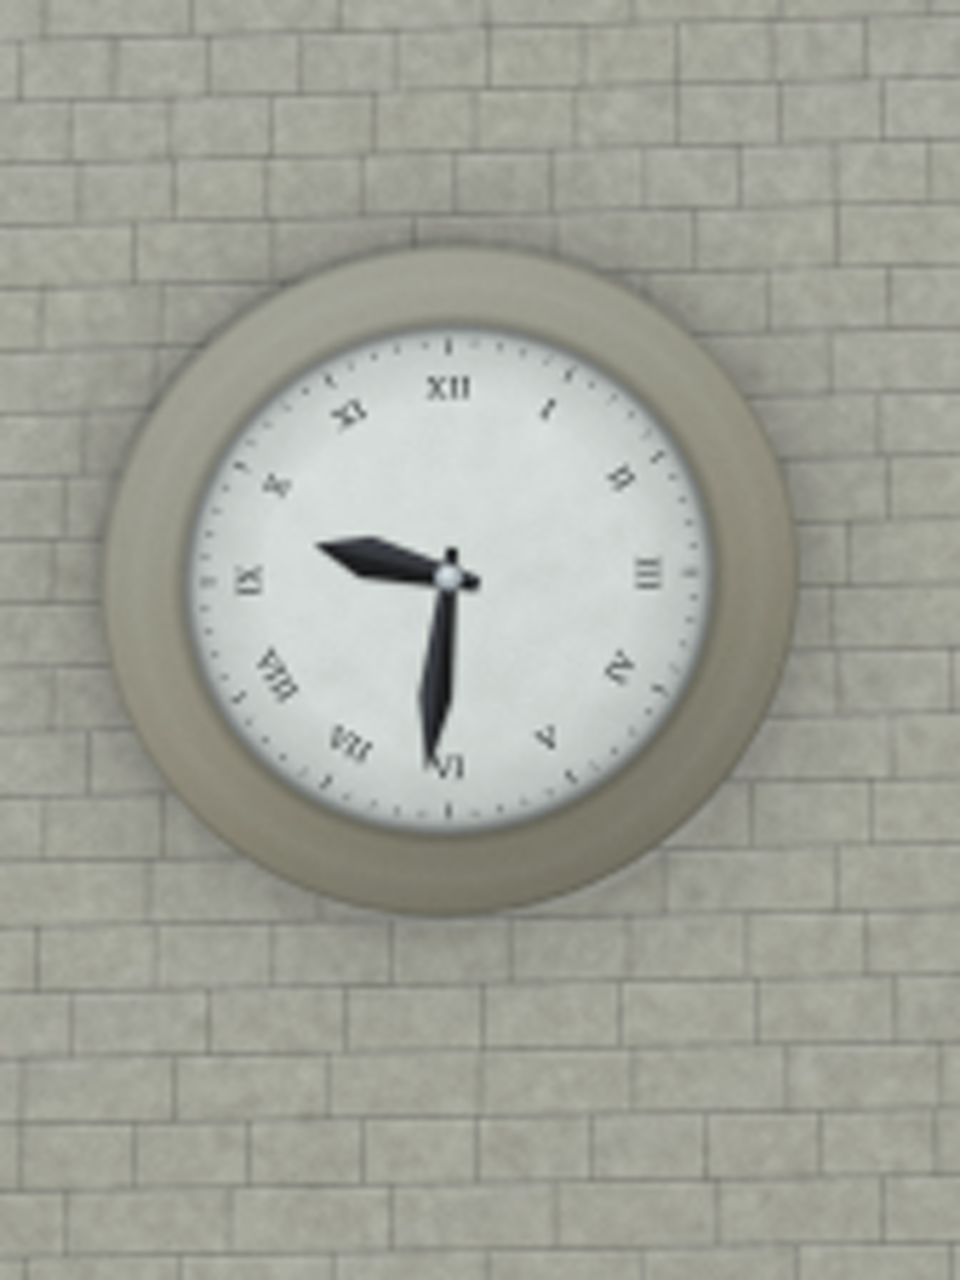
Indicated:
h=9 m=31
